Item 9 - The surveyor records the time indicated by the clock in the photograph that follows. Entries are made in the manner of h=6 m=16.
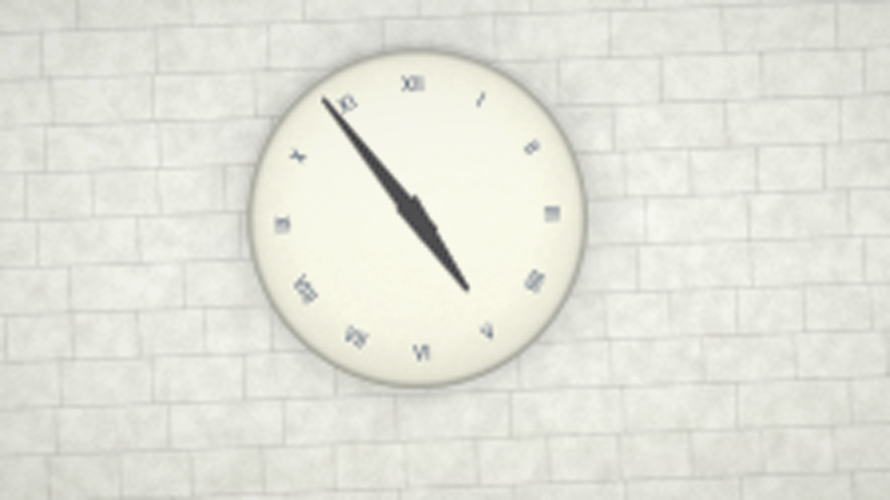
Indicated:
h=4 m=54
